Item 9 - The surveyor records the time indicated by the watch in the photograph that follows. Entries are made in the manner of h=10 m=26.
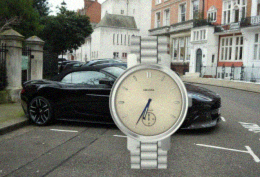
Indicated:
h=6 m=35
